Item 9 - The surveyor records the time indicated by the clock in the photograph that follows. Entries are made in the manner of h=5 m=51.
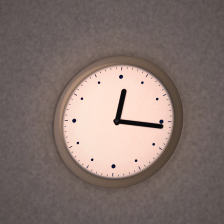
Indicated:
h=12 m=16
